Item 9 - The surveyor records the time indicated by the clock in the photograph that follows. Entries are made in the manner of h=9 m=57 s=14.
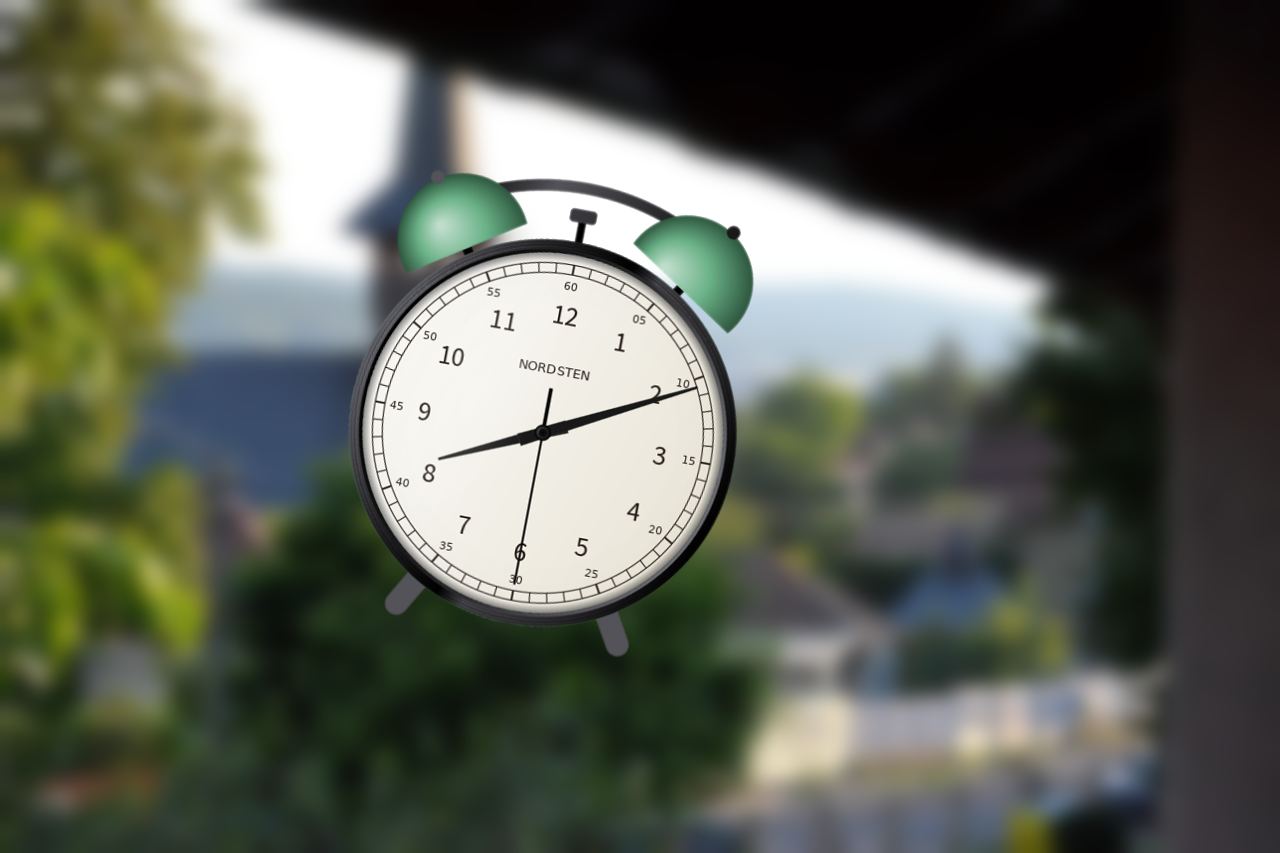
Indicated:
h=8 m=10 s=30
